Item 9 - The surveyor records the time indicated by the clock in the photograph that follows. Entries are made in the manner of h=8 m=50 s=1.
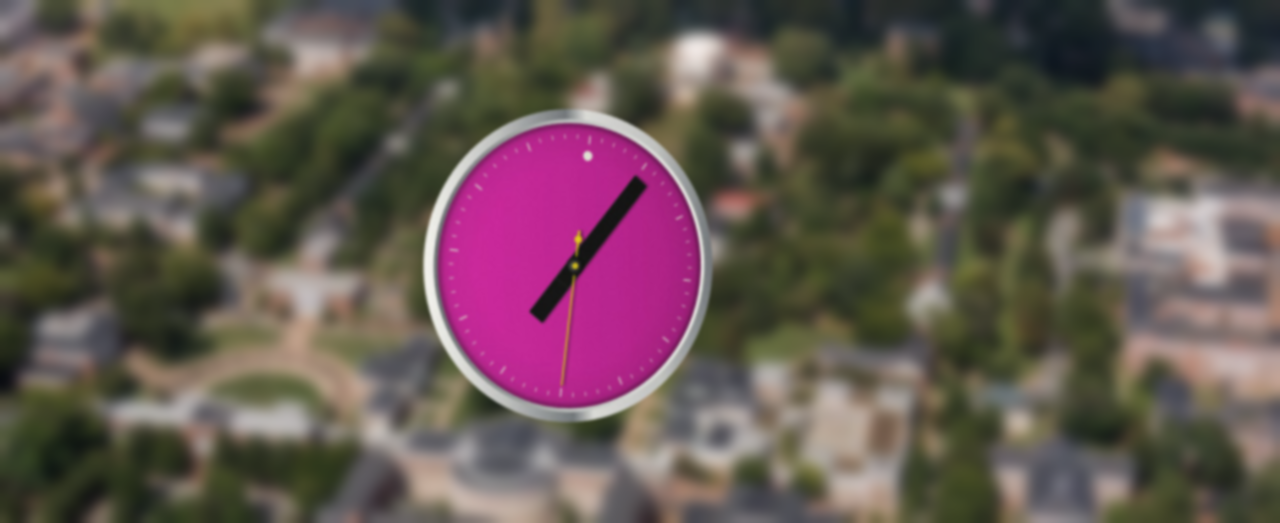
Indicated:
h=7 m=5 s=30
